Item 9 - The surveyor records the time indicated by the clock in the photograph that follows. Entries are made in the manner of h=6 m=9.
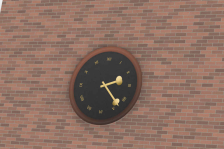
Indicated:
h=2 m=23
